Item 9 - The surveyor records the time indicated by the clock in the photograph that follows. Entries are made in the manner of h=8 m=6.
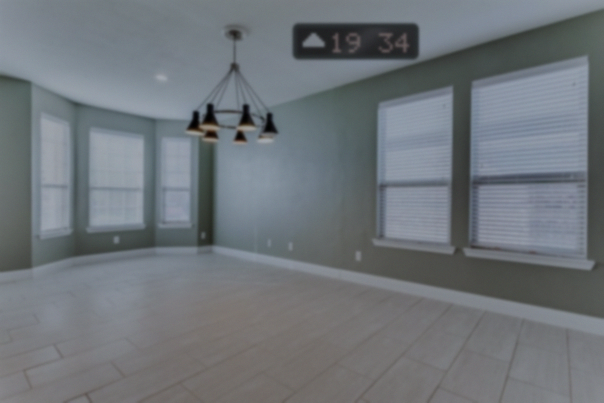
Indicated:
h=19 m=34
